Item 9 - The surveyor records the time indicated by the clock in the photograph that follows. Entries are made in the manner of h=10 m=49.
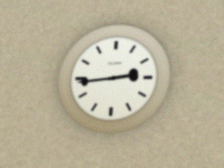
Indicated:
h=2 m=44
